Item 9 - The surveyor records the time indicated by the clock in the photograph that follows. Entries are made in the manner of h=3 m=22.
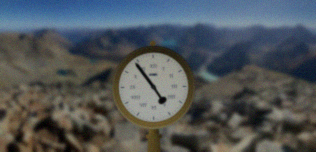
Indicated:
h=4 m=54
